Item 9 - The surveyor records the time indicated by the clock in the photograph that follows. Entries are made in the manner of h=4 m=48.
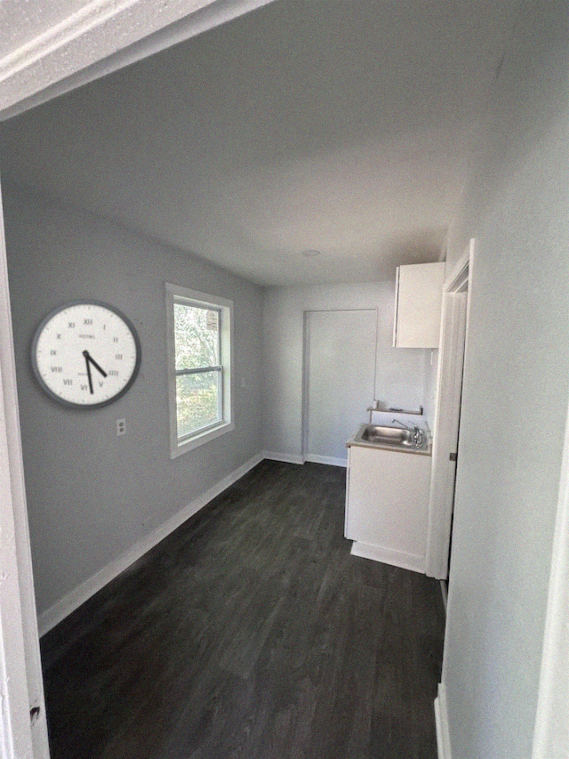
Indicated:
h=4 m=28
